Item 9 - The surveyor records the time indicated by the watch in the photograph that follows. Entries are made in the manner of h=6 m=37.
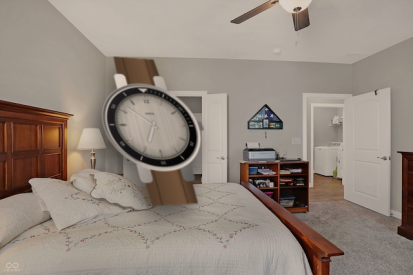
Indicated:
h=6 m=52
